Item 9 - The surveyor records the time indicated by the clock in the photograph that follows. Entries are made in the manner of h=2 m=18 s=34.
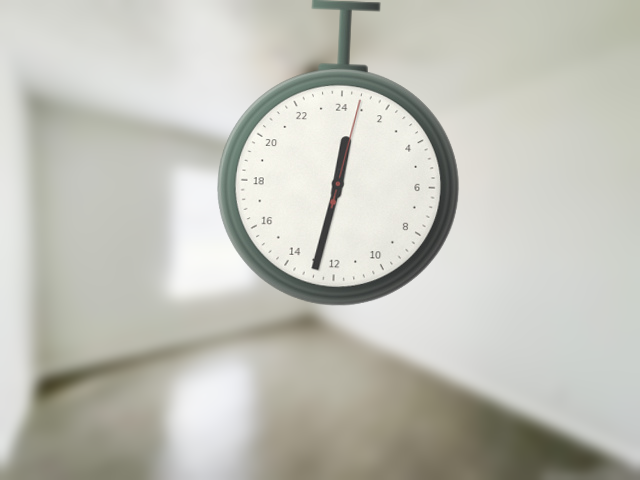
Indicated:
h=0 m=32 s=2
